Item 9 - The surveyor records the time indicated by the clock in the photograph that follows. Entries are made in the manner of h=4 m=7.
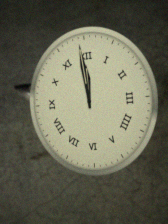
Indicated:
h=11 m=59
